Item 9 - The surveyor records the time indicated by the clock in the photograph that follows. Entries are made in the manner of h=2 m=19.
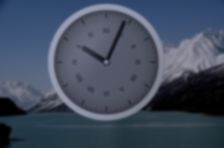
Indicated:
h=10 m=4
